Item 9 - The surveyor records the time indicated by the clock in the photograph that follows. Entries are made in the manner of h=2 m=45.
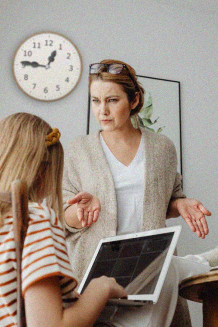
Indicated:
h=12 m=46
